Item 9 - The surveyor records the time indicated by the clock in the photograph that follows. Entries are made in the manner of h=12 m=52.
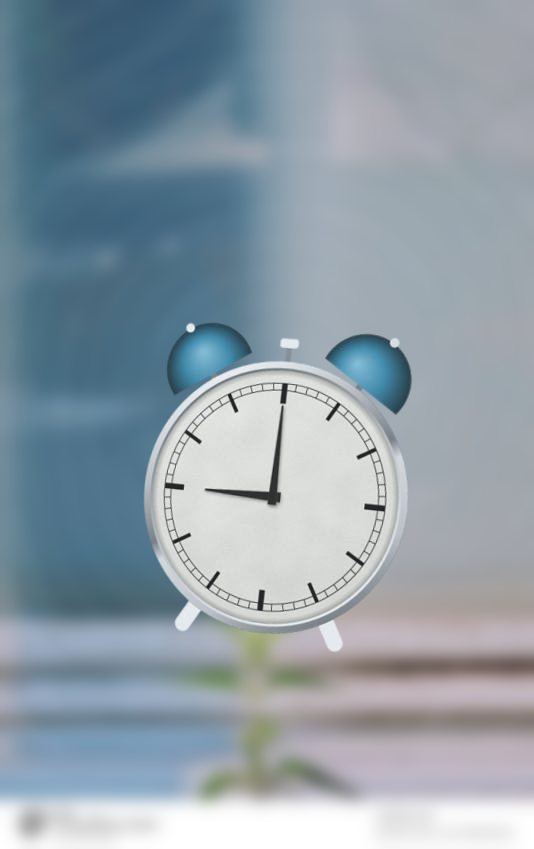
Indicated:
h=9 m=0
